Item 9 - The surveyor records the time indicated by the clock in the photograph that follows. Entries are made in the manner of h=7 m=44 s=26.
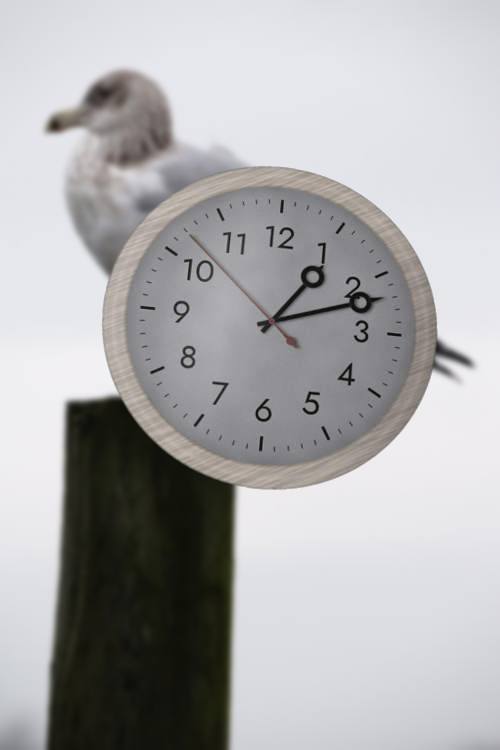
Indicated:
h=1 m=11 s=52
